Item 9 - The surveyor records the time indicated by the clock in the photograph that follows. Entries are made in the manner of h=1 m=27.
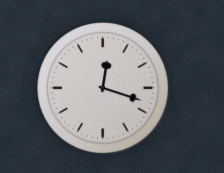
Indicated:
h=12 m=18
